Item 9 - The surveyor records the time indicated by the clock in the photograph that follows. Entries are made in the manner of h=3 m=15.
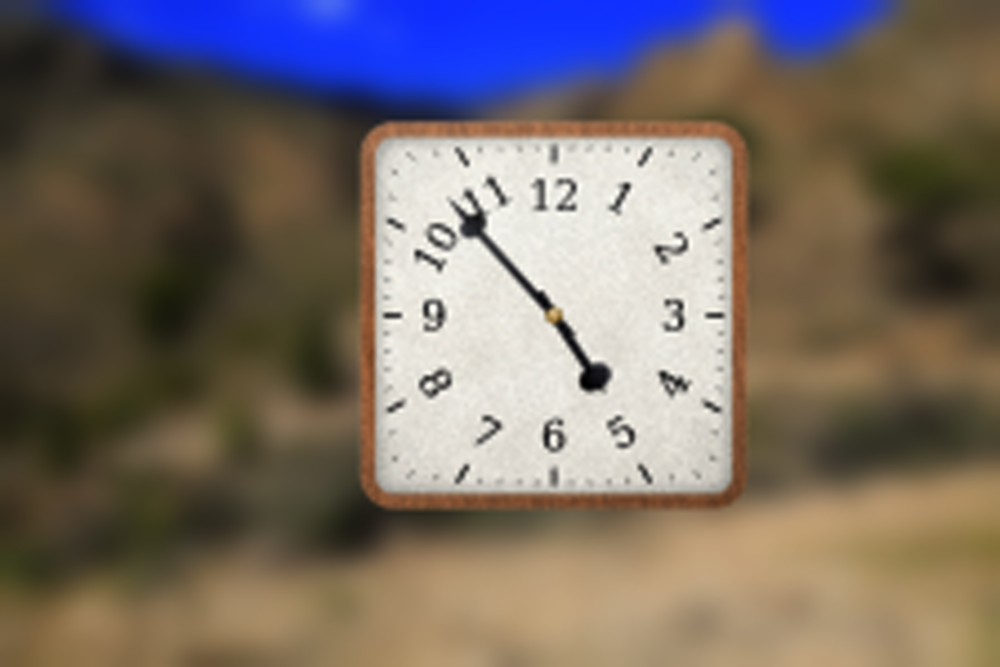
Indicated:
h=4 m=53
